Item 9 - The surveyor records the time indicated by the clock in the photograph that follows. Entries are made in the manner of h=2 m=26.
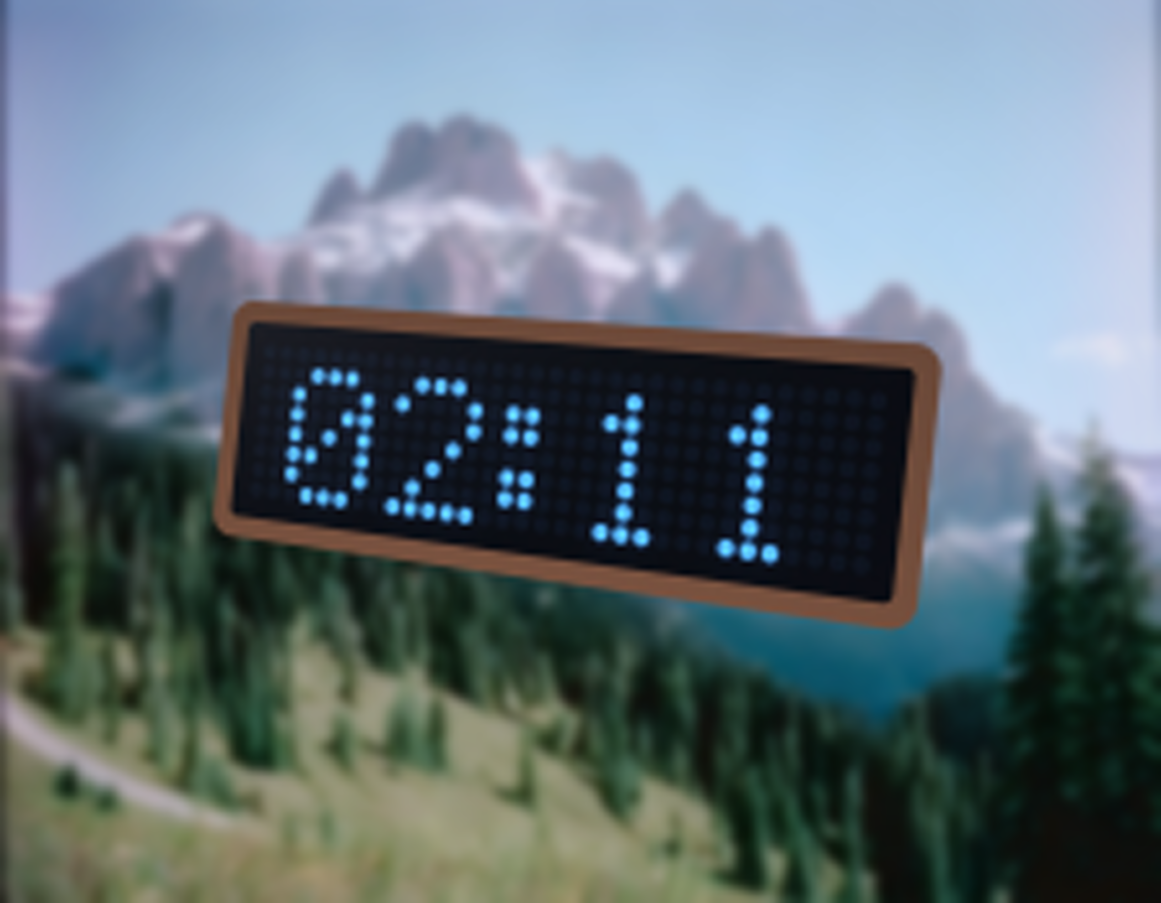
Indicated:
h=2 m=11
